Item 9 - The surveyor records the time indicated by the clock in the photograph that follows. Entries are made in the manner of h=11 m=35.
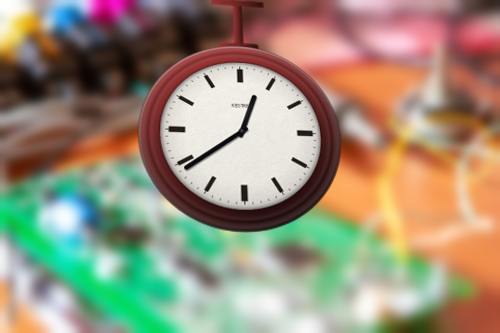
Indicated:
h=12 m=39
